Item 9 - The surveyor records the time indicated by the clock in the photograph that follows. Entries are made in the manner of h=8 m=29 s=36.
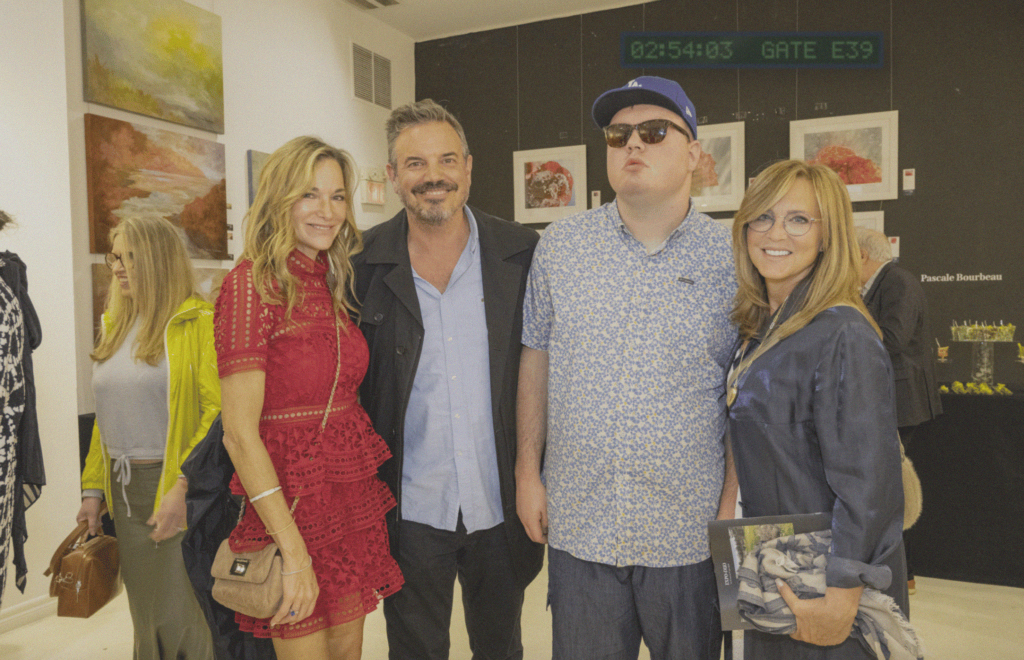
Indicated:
h=2 m=54 s=3
